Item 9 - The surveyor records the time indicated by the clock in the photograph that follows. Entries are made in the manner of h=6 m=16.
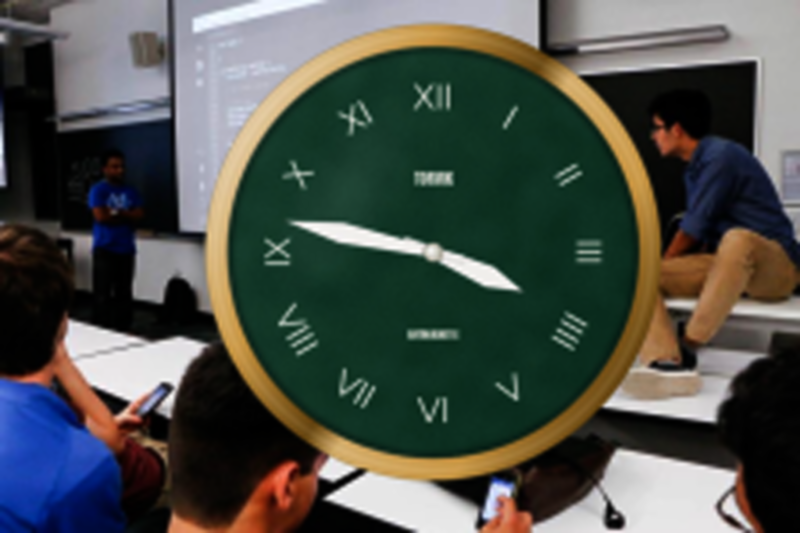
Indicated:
h=3 m=47
